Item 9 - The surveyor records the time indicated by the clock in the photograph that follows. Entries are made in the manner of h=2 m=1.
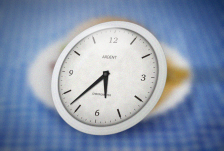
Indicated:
h=5 m=37
